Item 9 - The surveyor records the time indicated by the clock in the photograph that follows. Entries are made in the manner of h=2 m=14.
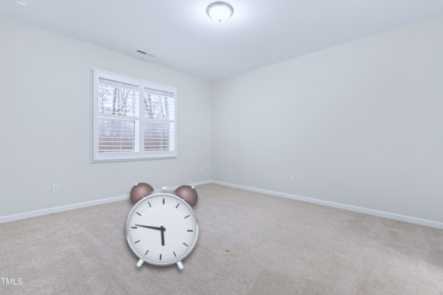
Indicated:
h=5 m=46
